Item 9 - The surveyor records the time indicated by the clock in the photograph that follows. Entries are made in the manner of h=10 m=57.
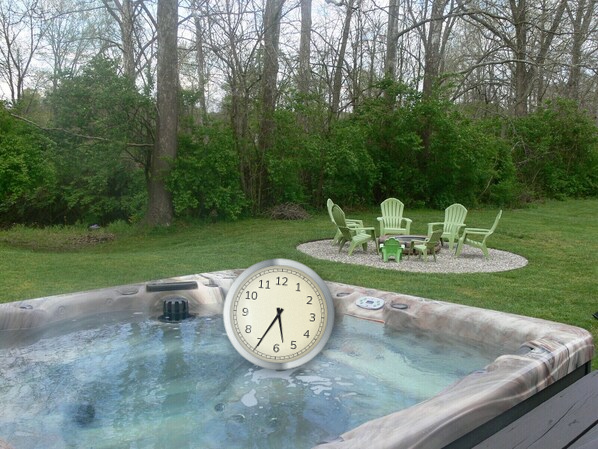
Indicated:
h=5 m=35
